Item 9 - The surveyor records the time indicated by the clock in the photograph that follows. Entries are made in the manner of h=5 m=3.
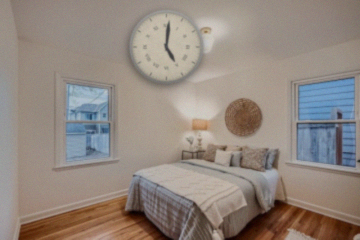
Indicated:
h=5 m=1
